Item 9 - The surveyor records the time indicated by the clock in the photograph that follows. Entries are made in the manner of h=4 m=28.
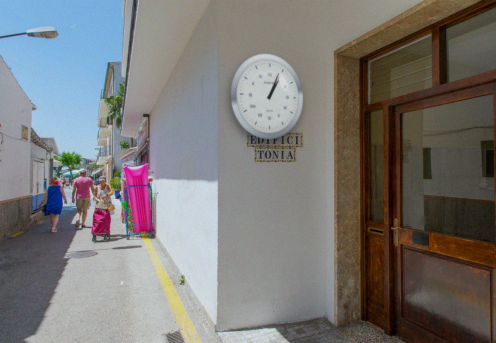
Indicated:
h=1 m=4
